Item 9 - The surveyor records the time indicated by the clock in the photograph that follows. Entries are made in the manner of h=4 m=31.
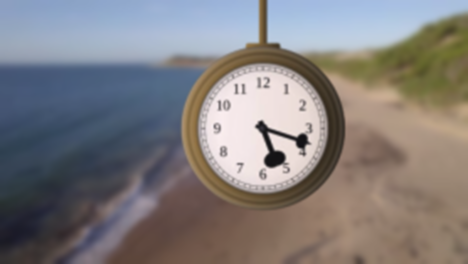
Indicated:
h=5 m=18
